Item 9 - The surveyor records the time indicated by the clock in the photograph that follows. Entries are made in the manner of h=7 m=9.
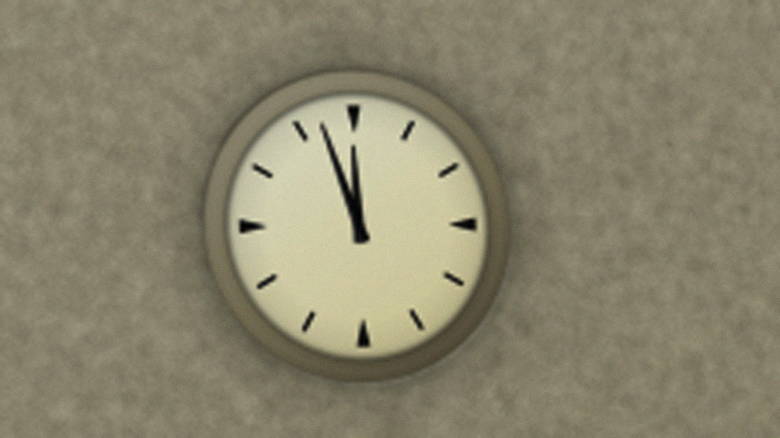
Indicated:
h=11 m=57
